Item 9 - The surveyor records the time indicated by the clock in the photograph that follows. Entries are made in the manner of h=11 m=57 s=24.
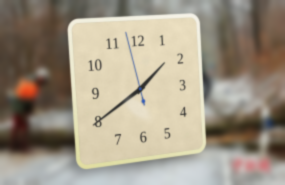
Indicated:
h=1 m=39 s=58
